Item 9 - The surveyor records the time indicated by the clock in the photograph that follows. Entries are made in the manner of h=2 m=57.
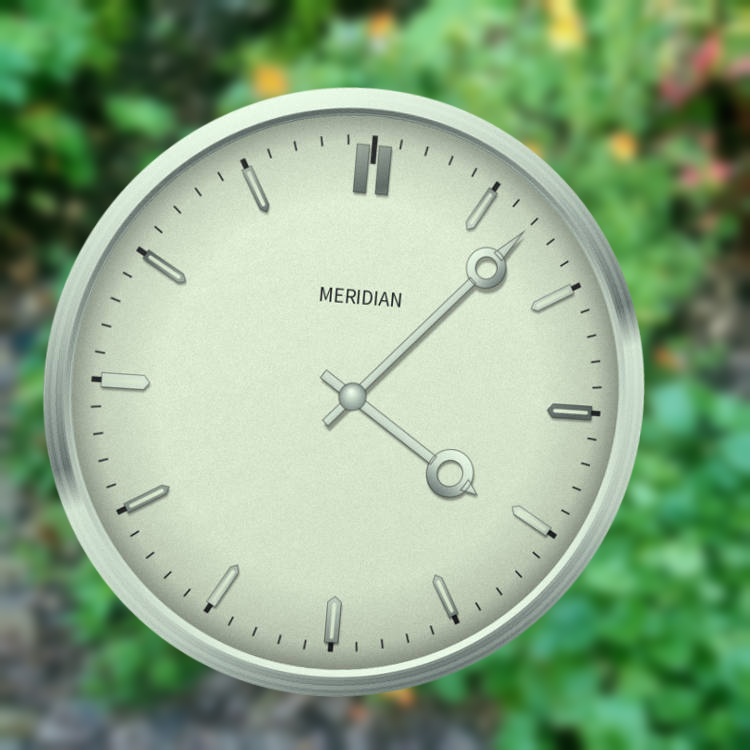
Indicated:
h=4 m=7
